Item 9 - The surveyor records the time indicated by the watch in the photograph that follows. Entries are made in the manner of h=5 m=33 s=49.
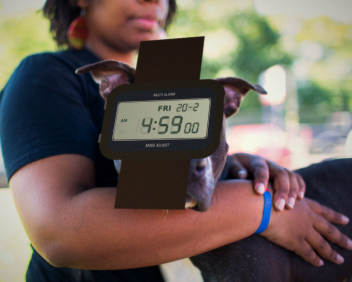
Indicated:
h=4 m=59 s=0
